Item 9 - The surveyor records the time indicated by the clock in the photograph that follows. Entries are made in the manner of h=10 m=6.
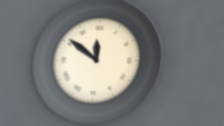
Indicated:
h=11 m=51
